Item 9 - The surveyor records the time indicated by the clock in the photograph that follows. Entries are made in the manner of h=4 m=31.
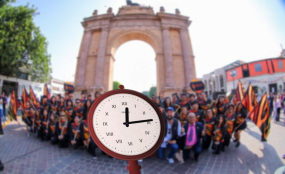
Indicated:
h=12 m=14
